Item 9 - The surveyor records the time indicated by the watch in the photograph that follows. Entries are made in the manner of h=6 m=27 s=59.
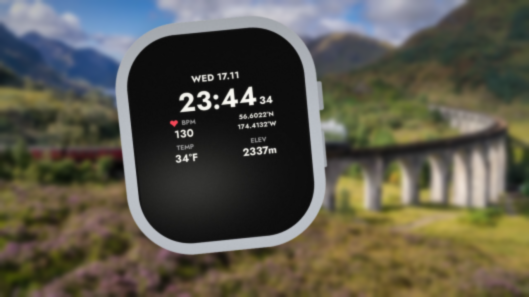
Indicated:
h=23 m=44 s=34
